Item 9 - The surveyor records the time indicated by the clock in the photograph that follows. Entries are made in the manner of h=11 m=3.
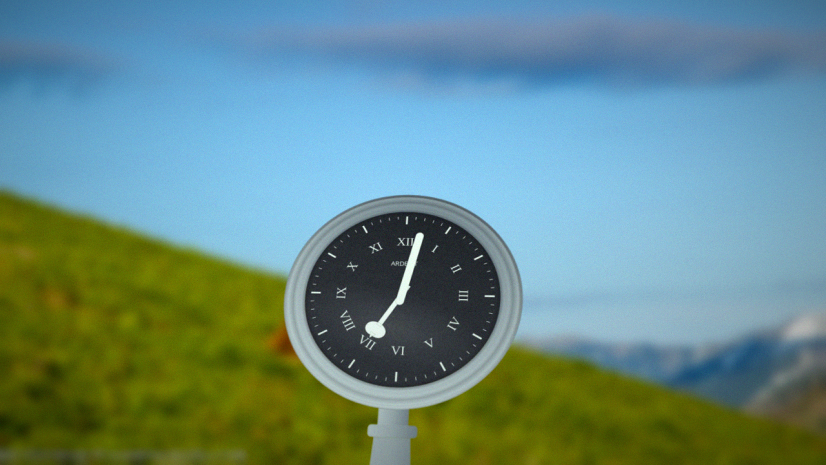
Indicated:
h=7 m=2
